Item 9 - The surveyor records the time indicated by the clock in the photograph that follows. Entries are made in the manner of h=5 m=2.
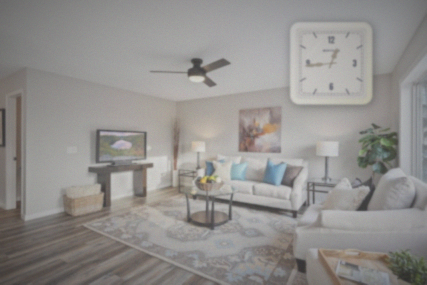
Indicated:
h=12 m=44
